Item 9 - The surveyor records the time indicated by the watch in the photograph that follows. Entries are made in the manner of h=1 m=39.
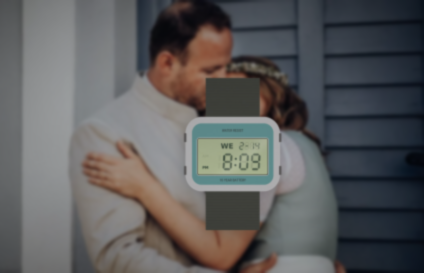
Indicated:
h=8 m=9
